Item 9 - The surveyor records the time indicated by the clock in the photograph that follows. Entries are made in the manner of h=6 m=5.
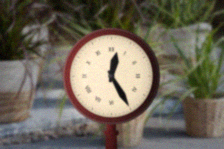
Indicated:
h=12 m=25
